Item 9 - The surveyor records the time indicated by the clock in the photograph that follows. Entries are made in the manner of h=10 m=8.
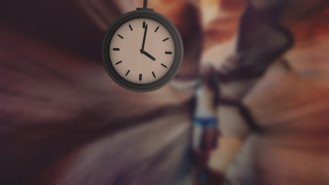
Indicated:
h=4 m=1
